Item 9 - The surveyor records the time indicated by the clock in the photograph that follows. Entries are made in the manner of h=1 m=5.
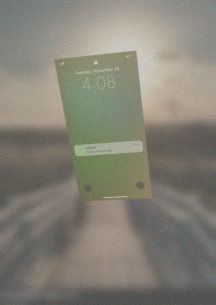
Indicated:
h=4 m=8
